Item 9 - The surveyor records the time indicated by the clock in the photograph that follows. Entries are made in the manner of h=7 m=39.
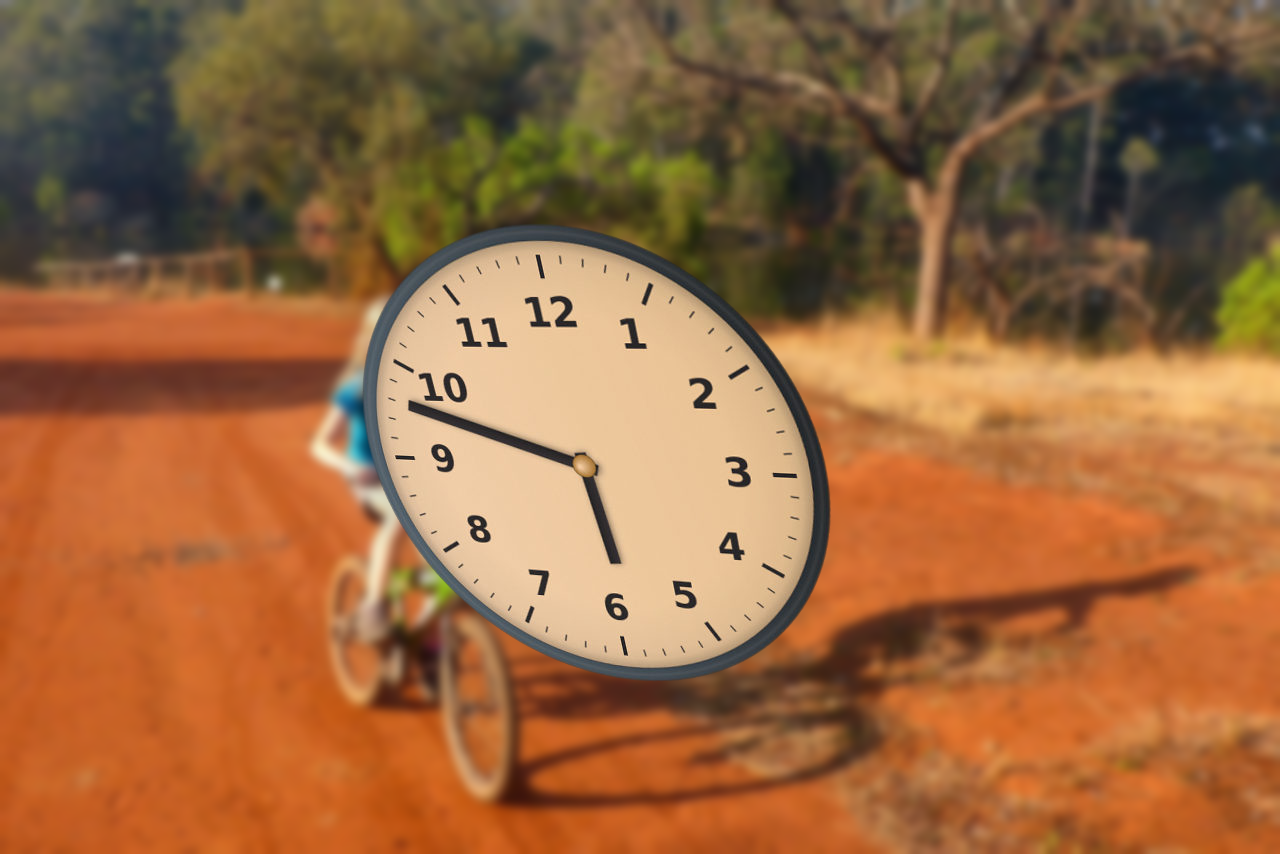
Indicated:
h=5 m=48
